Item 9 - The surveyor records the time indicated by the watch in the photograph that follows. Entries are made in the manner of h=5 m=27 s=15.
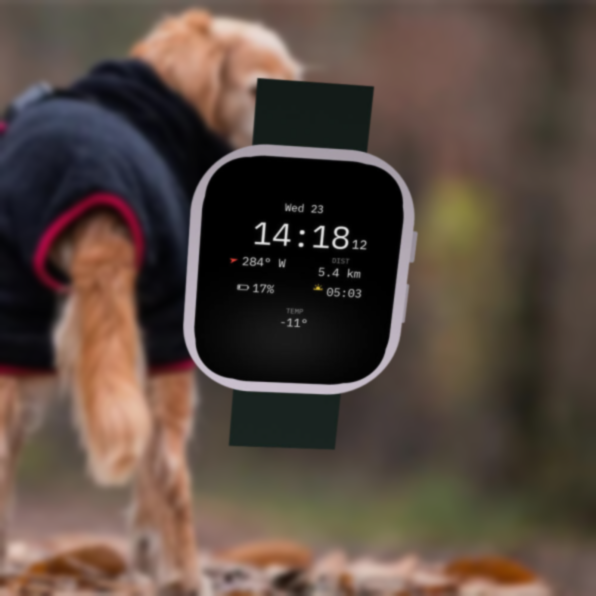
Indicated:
h=14 m=18 s=12
